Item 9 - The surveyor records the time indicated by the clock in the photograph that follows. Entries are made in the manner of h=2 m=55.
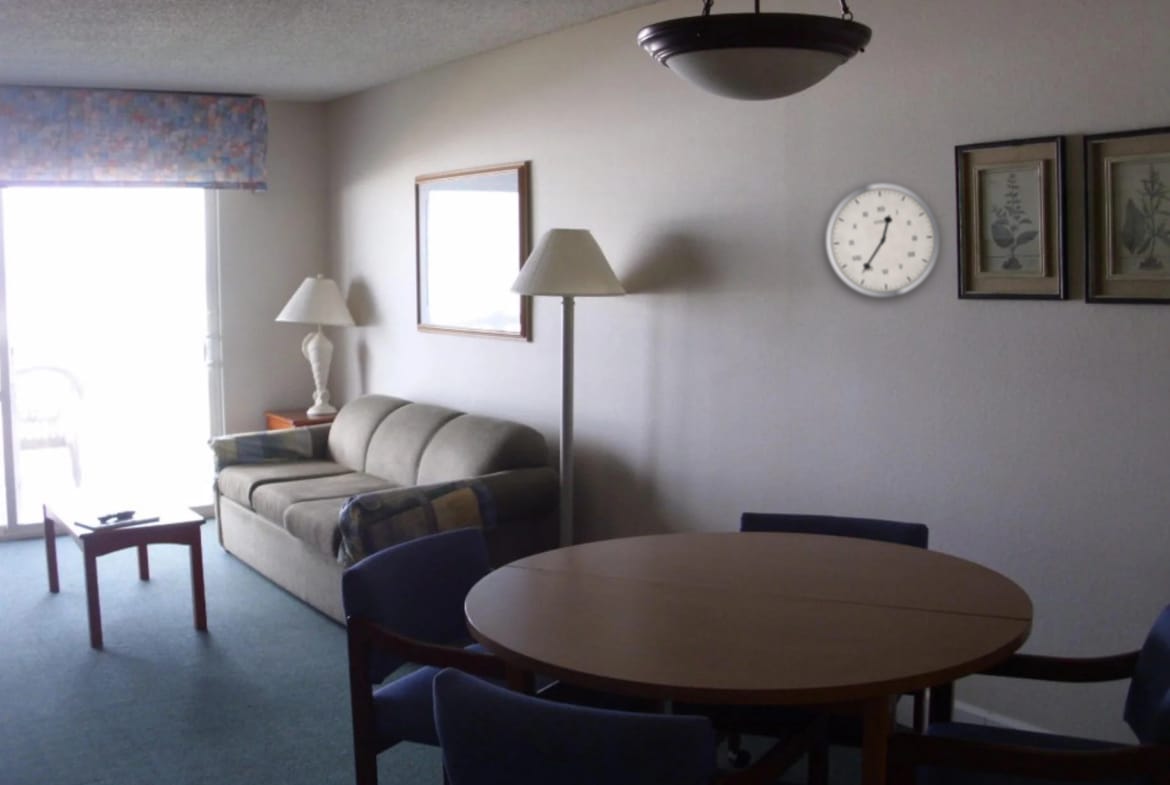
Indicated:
h=12 m=36
